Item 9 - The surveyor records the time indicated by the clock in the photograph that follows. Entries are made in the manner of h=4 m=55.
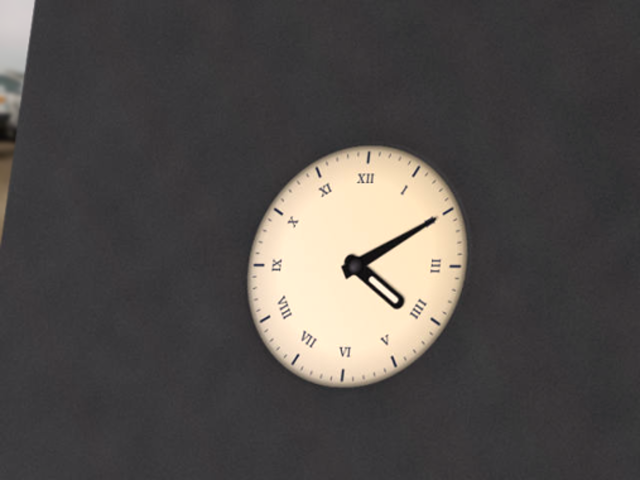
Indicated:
h=4 m=10
